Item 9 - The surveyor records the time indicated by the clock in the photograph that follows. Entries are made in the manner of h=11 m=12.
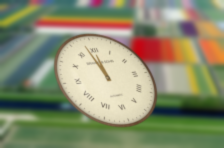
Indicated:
h=11 m=58
